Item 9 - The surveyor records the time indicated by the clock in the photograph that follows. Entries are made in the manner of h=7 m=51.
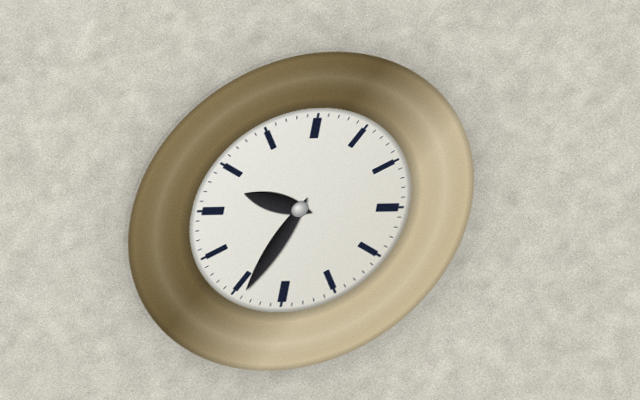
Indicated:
h=9 m=34
